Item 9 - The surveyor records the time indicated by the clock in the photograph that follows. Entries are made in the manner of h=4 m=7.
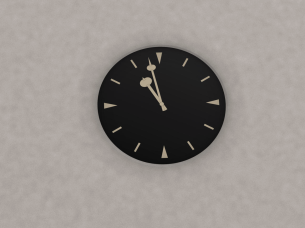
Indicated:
h=10 m=58
